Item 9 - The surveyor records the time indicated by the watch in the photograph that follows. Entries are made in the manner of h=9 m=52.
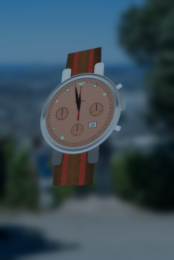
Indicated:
h=11 m=58
